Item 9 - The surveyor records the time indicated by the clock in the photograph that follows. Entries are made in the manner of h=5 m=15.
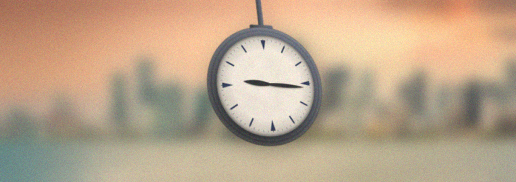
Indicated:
h=9 m=16
